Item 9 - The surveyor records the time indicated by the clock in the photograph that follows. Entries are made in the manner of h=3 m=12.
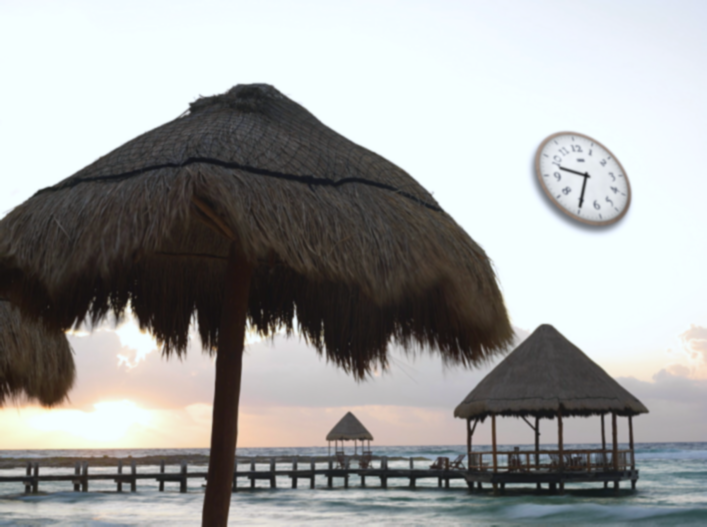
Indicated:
h=9 m=35
